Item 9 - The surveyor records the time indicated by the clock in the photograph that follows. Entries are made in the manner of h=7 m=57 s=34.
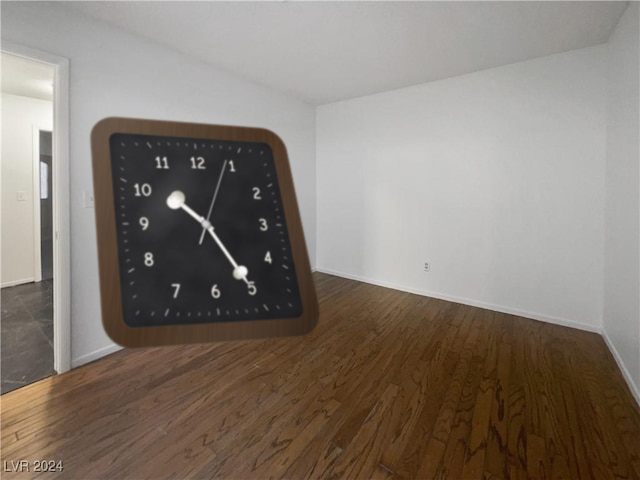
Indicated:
h=10 m=25 s=4
